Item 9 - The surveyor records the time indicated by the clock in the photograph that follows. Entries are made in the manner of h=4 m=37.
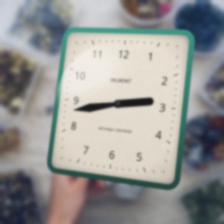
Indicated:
h=2 m=43
